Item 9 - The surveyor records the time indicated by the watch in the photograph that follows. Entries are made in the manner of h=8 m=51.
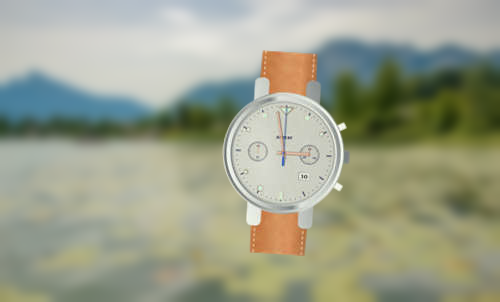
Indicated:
h=2 m=58
